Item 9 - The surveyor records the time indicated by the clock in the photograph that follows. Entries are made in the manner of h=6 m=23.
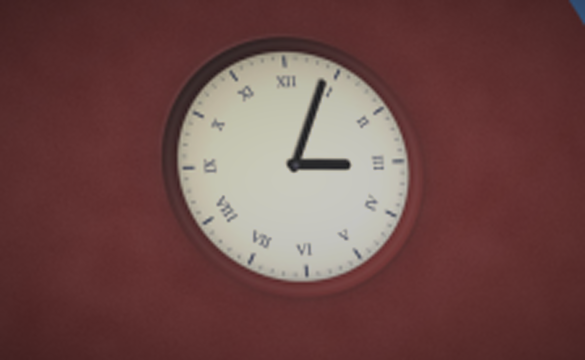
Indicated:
h=3 m=4
